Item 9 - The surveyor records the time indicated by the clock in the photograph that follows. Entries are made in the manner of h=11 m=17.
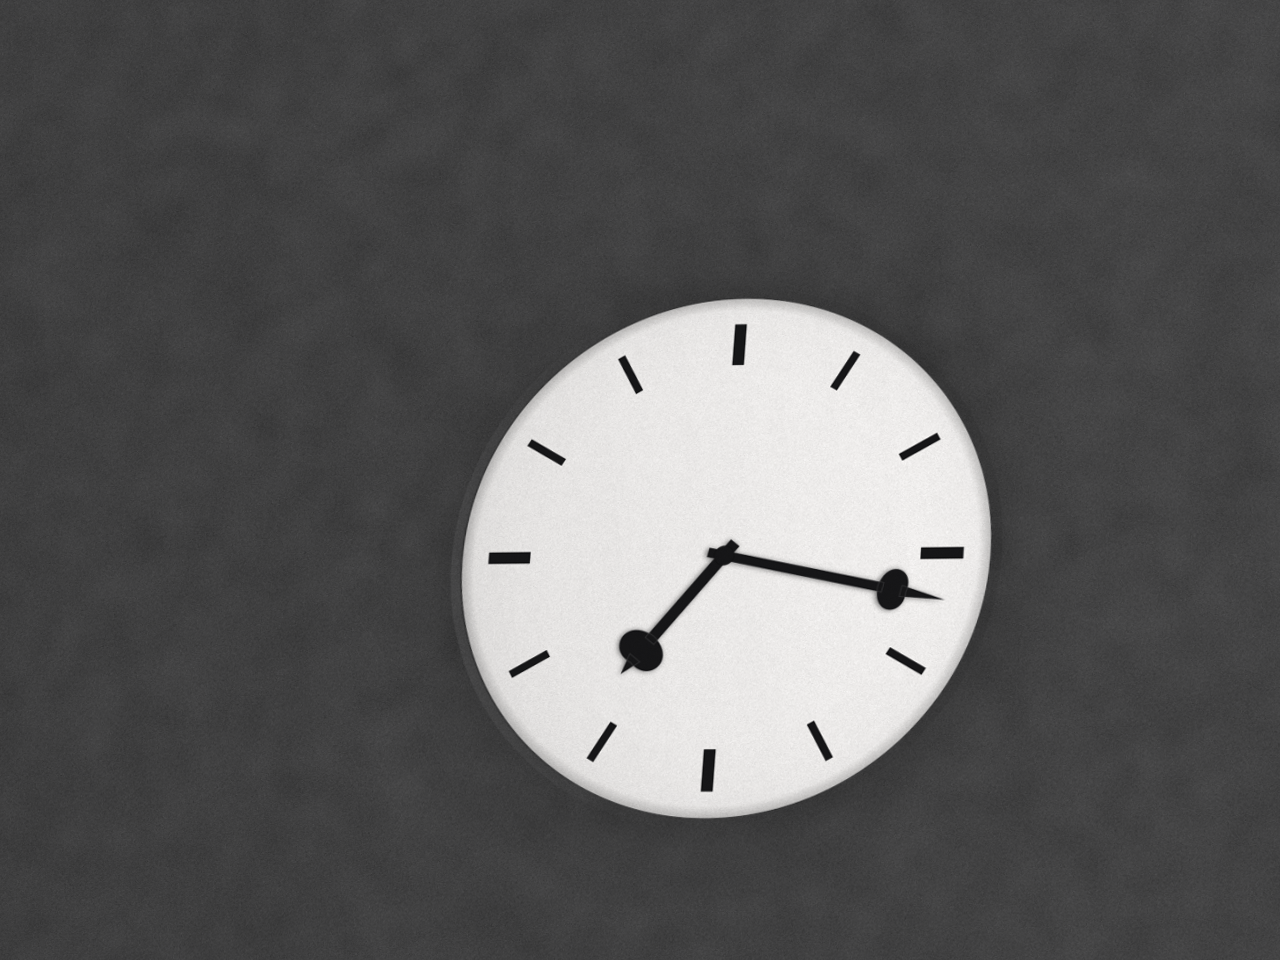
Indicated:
h=7 m=17
